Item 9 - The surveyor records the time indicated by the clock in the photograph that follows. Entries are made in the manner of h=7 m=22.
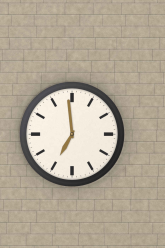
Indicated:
h=6 m=59
